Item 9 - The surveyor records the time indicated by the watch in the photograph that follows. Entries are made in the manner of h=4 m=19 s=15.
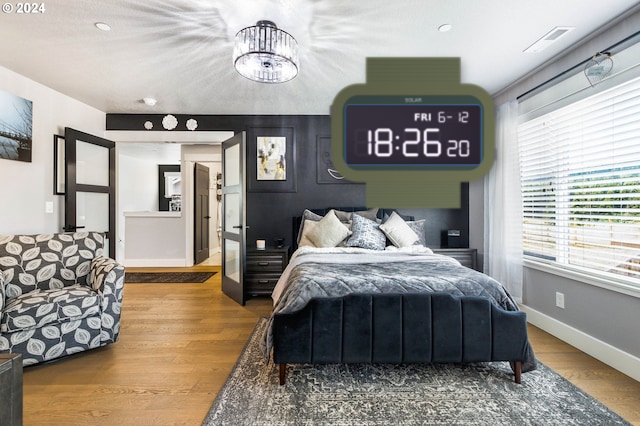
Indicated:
h=18 m=26 s=20
